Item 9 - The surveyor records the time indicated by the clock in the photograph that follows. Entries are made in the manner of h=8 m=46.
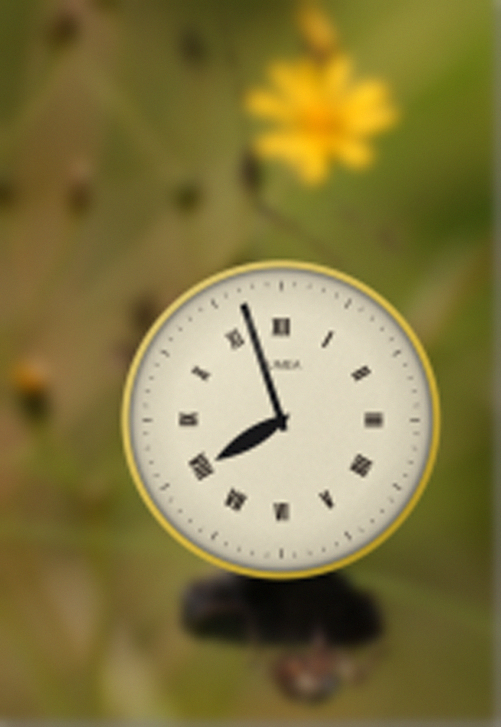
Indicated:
h=7 m=57
